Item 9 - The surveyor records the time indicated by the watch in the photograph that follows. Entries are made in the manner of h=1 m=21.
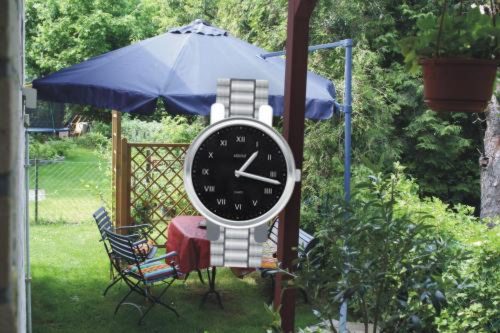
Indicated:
h=1 m=17
